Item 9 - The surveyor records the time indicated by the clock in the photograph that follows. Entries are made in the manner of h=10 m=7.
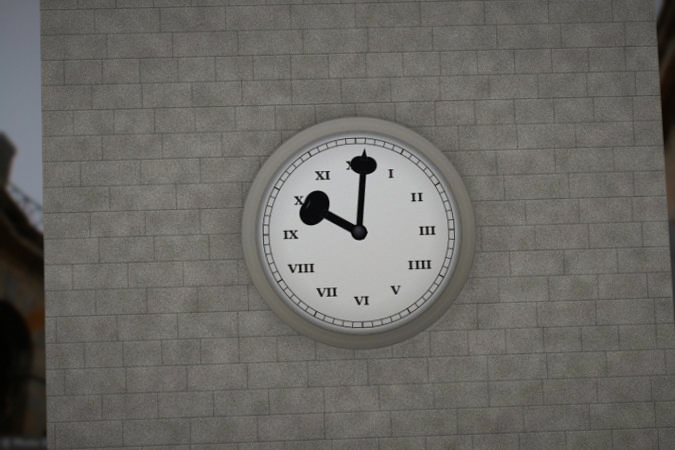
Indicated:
h=10 m=1
